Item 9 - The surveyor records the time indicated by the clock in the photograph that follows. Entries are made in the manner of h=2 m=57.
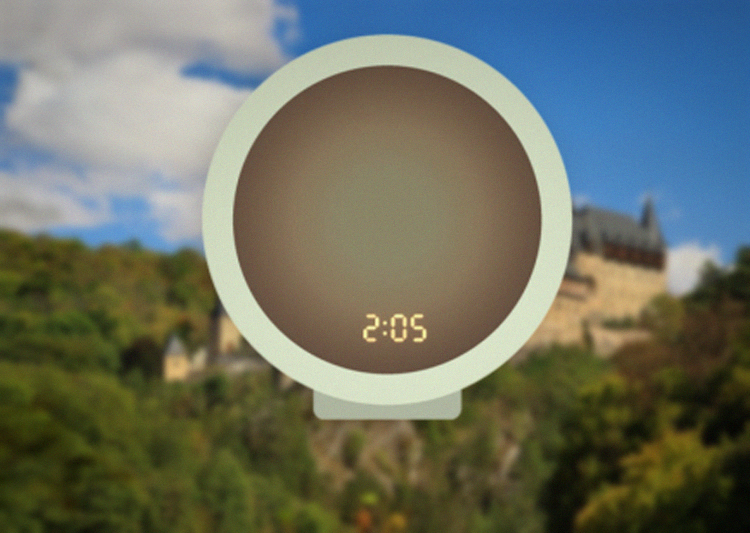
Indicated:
h=2 m=5
